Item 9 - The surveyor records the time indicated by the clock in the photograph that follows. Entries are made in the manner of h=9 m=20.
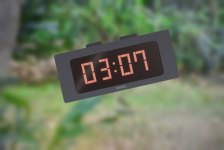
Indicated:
h=3 m=7
